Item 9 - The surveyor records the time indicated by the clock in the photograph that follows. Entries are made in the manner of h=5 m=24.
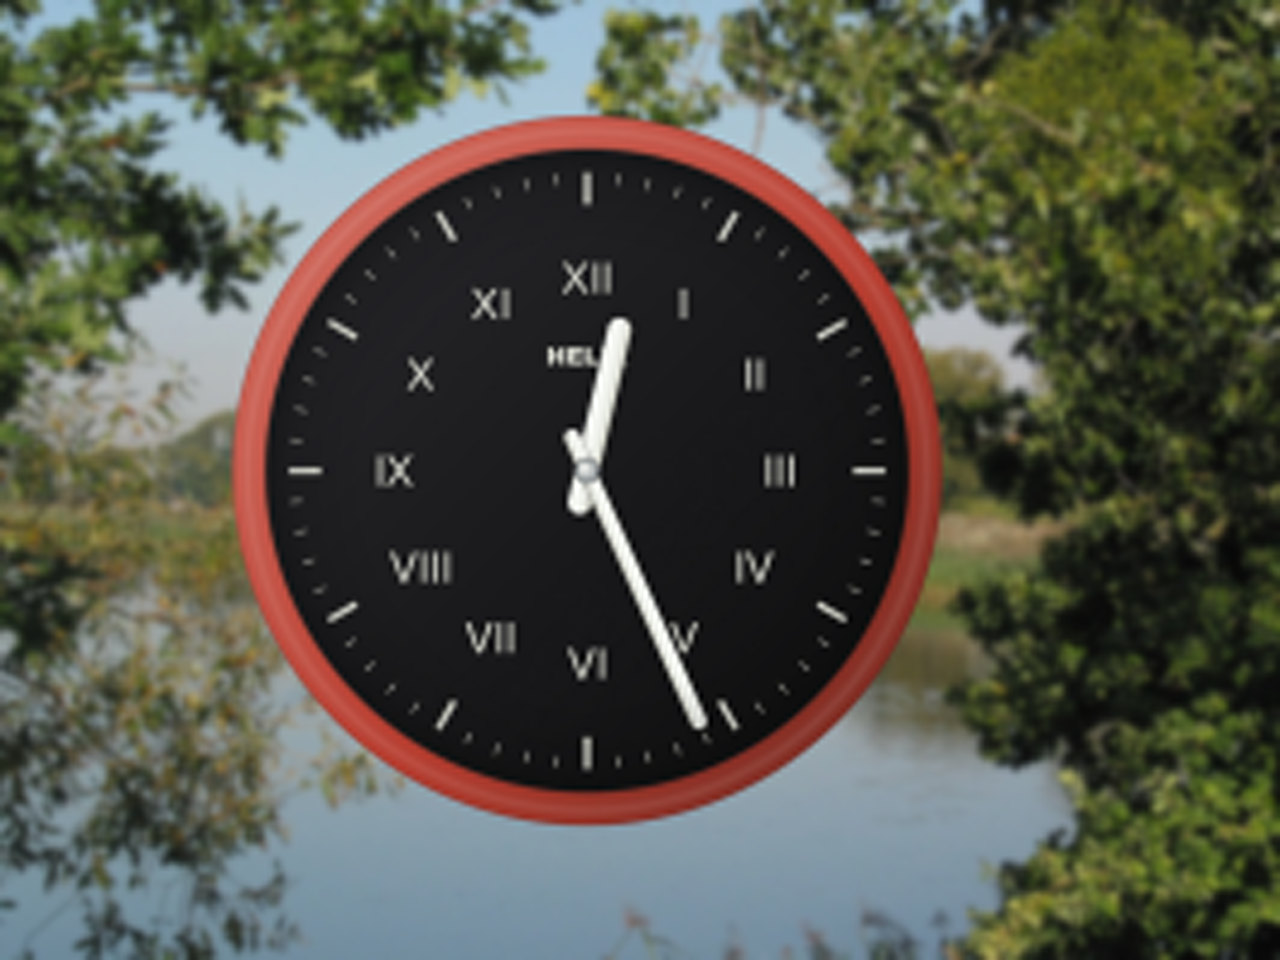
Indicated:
h=12 m=26
